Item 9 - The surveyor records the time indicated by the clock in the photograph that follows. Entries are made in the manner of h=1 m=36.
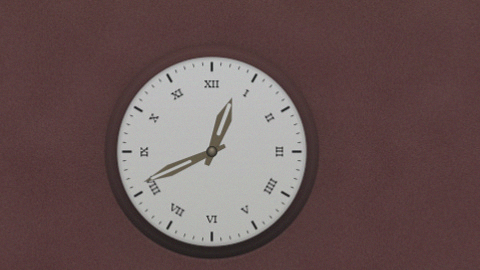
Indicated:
h=12 m=41
